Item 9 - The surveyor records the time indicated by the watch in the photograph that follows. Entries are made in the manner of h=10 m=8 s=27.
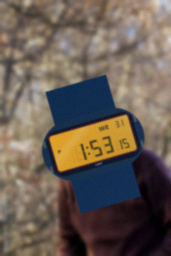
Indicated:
h=1 m=53 s=15
